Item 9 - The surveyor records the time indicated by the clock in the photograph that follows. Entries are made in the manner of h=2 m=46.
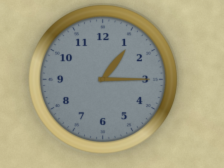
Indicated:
h=1 m=15
